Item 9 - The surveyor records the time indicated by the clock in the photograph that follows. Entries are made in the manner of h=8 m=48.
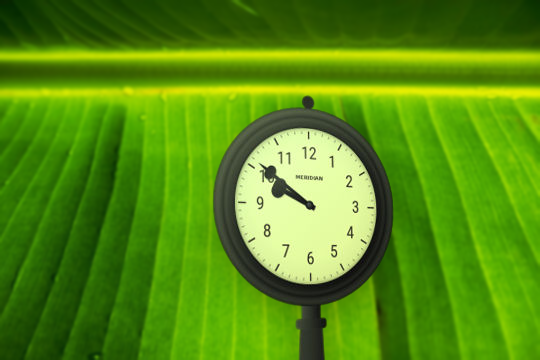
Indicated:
h=9 m=51
